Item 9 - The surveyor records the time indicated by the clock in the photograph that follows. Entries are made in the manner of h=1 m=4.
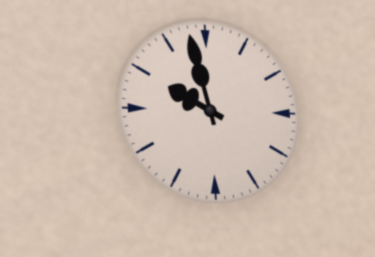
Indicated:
h=9 m=58
